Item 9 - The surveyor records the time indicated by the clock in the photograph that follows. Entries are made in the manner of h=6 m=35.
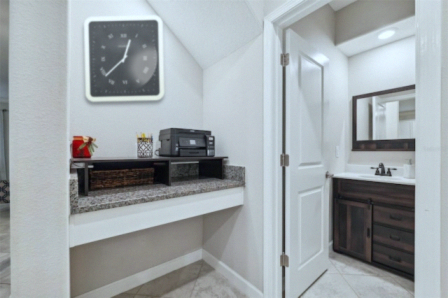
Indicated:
h=12 m=38
